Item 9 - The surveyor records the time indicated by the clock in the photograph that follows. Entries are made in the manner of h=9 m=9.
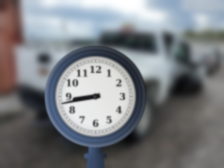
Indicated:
h=8 m=43
